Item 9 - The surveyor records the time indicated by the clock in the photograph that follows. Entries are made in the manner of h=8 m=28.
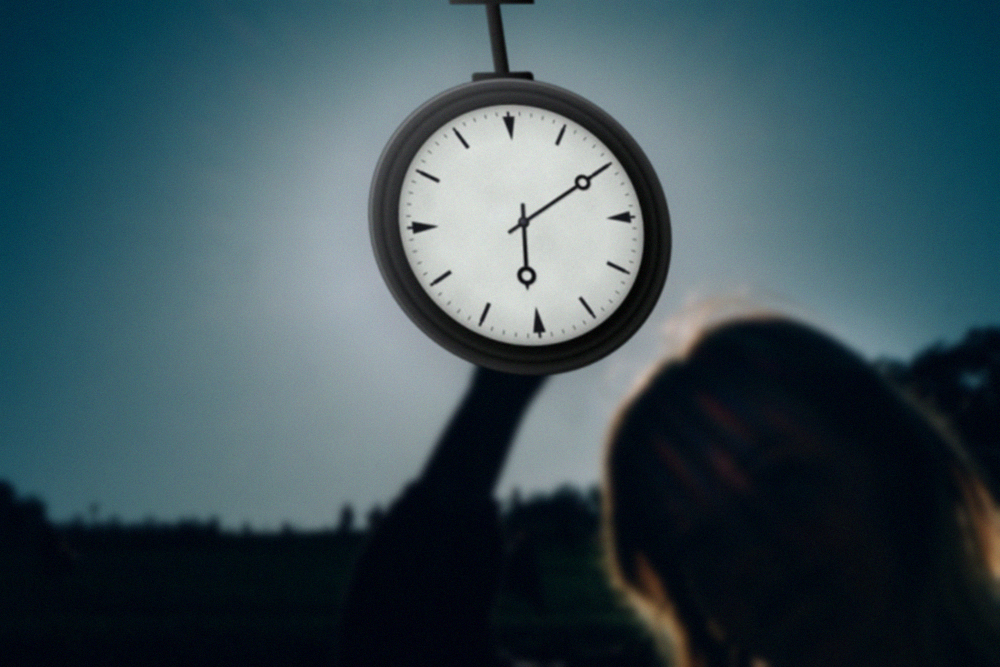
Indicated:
h=6 m=10
